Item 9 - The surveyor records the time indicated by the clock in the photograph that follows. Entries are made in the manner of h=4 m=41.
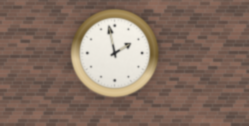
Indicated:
h=1 m=58
